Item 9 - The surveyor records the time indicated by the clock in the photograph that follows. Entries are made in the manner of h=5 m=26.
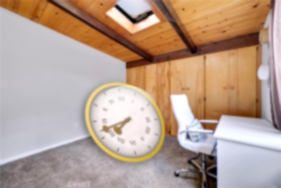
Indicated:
h=7 m=42
